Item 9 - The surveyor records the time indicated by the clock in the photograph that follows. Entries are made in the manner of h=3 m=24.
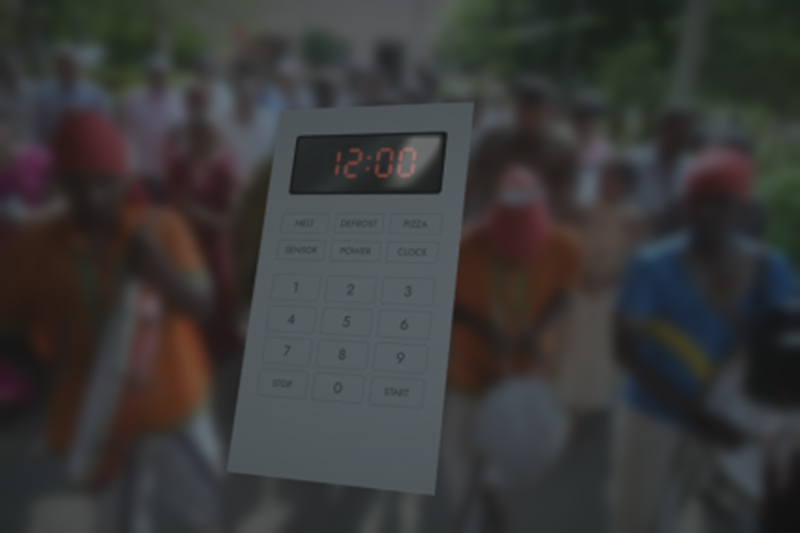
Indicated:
h=12 m=0
